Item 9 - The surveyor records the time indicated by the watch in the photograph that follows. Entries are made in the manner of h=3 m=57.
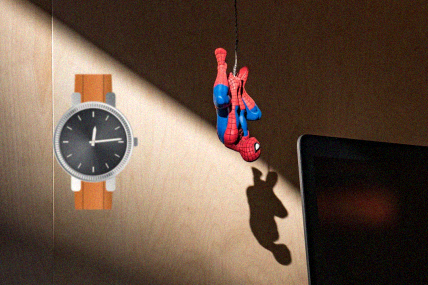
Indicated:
h=12 m=14
